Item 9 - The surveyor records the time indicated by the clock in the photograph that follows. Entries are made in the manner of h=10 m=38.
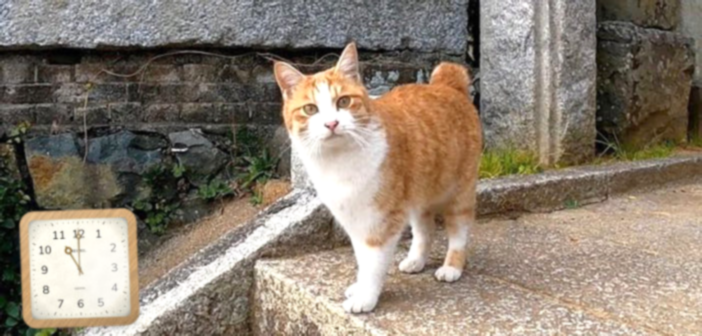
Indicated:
h=11 m=0
